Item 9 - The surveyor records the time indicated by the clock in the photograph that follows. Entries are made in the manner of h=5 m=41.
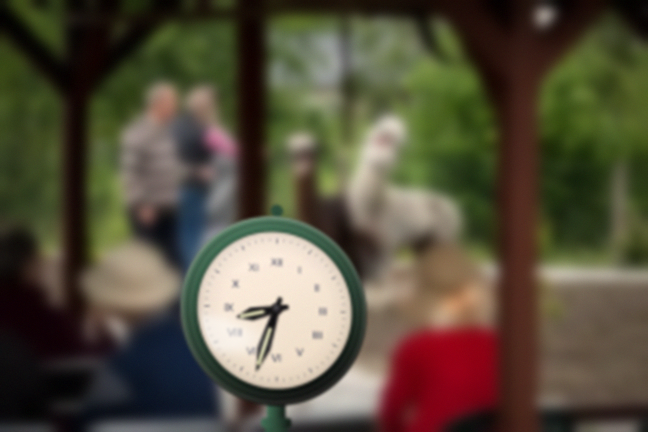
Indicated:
h=8 m=33
